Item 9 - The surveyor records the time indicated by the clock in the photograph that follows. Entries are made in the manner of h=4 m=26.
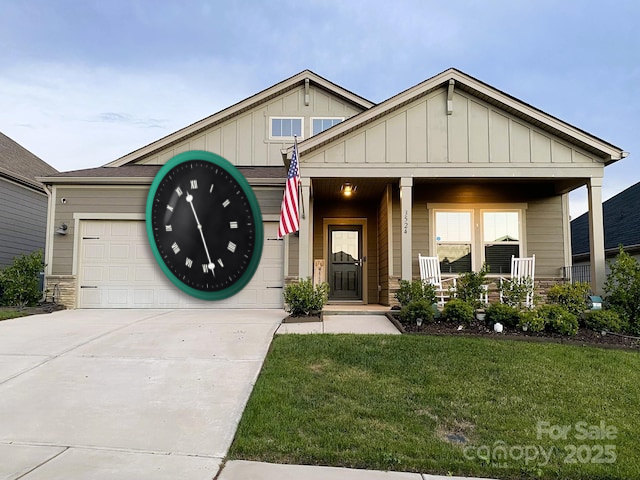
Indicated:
h=11 m=28
